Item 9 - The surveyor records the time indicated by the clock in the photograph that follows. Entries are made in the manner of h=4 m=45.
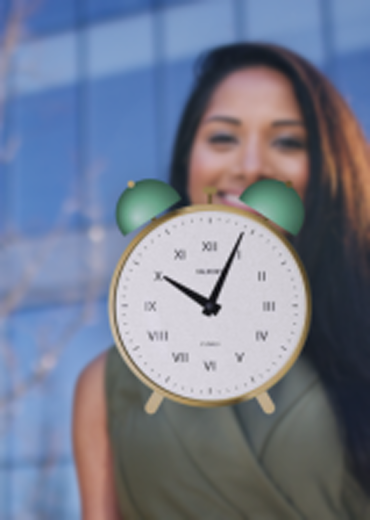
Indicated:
h=10 m=4
